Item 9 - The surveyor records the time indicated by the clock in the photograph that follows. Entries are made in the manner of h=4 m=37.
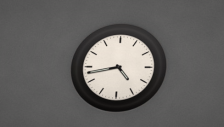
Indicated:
h=4 m=43
